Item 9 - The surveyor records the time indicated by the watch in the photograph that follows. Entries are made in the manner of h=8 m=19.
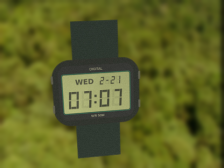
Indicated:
h=7 m=7
